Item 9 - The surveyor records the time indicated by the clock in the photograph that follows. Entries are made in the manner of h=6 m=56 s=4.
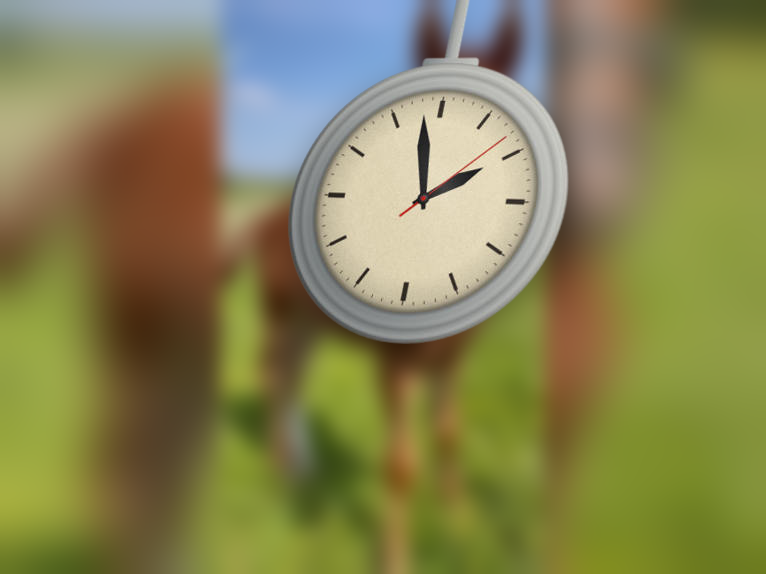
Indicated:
h=1 m=58 s=8
